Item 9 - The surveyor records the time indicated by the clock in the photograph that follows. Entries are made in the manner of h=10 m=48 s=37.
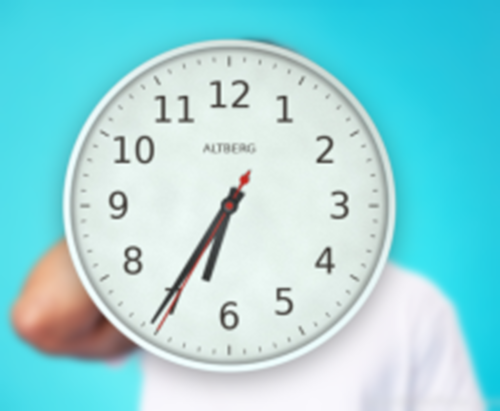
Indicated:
h=6 m=35 s=35
